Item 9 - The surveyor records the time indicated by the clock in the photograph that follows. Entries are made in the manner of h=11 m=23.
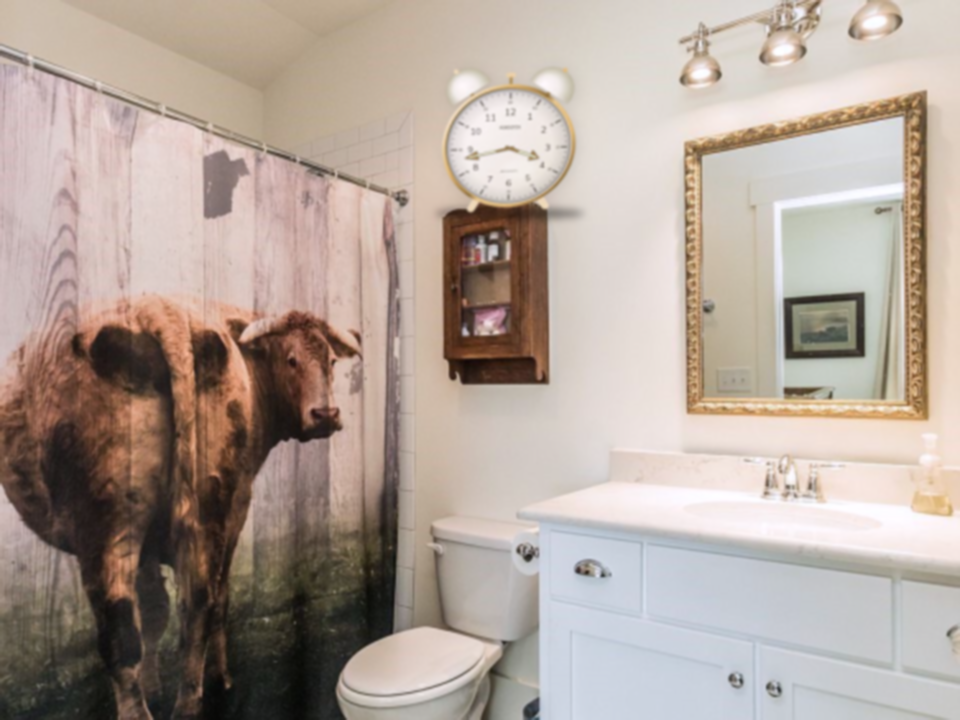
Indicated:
h=3 m=43
